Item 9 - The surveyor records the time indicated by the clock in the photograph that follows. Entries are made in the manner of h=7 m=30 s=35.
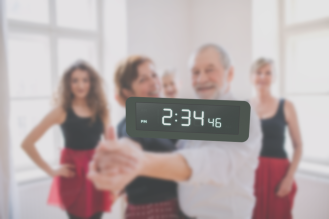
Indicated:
h=2 m=34 s=46
